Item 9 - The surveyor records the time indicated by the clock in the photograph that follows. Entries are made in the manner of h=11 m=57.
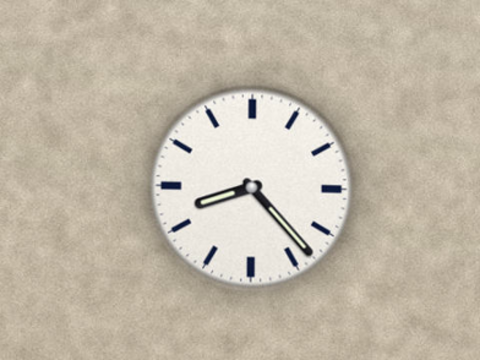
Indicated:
h=8 m=23
